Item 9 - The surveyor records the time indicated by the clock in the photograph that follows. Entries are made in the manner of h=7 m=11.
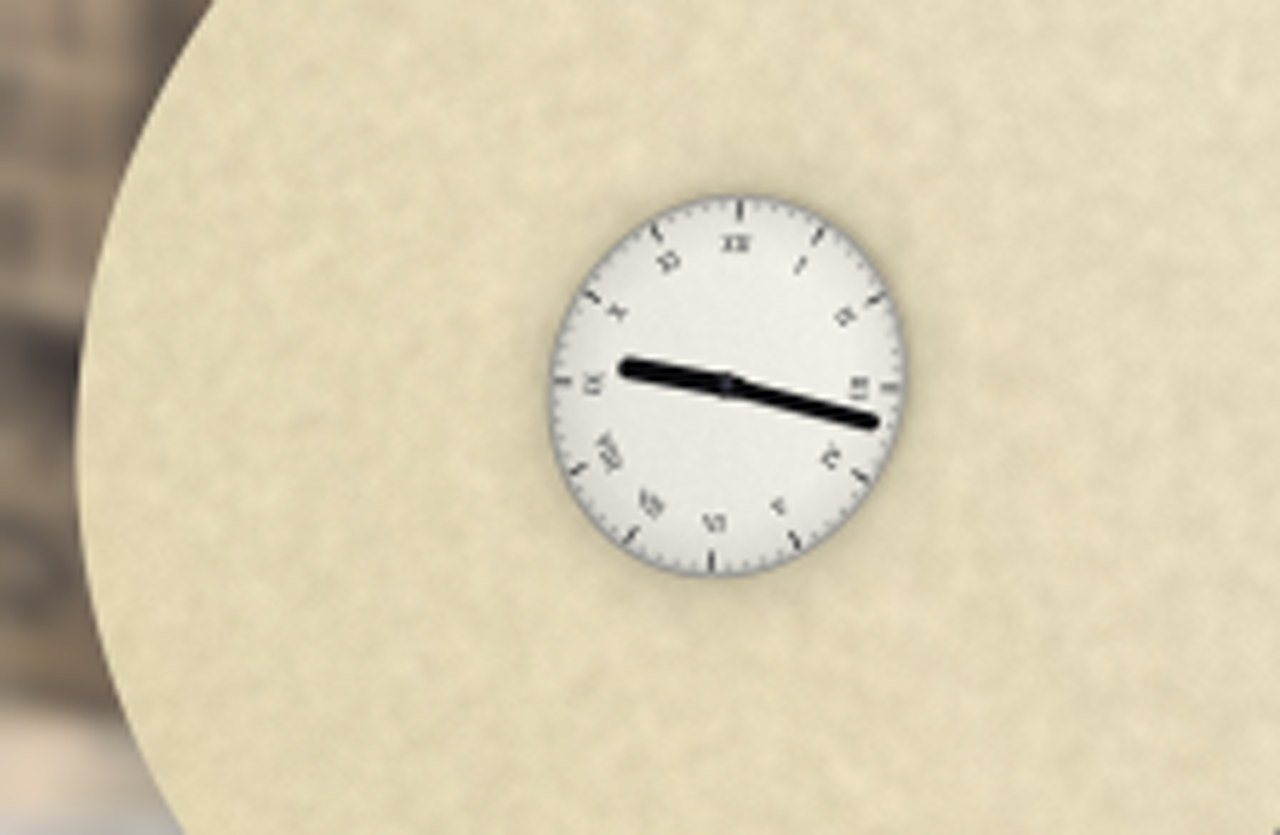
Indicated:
h=9 m=17
